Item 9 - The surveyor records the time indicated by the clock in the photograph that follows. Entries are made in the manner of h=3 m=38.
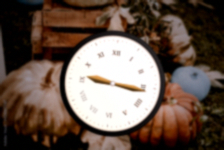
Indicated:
h=9 m=16
